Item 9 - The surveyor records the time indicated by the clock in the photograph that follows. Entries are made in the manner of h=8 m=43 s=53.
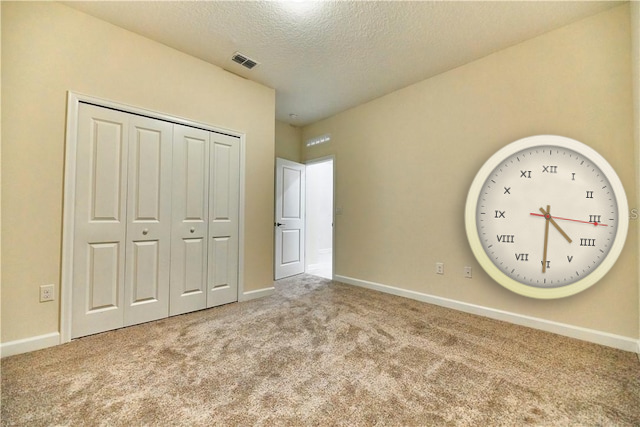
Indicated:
h=4 m=30 s=16
